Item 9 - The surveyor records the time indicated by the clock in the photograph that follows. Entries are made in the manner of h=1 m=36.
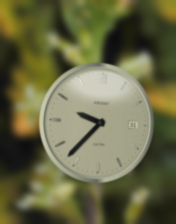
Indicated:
h=9 m=37
